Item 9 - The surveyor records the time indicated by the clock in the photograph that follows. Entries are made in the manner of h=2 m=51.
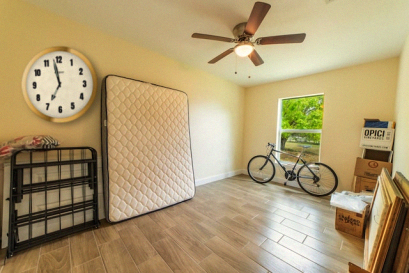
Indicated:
h=6 m=58
